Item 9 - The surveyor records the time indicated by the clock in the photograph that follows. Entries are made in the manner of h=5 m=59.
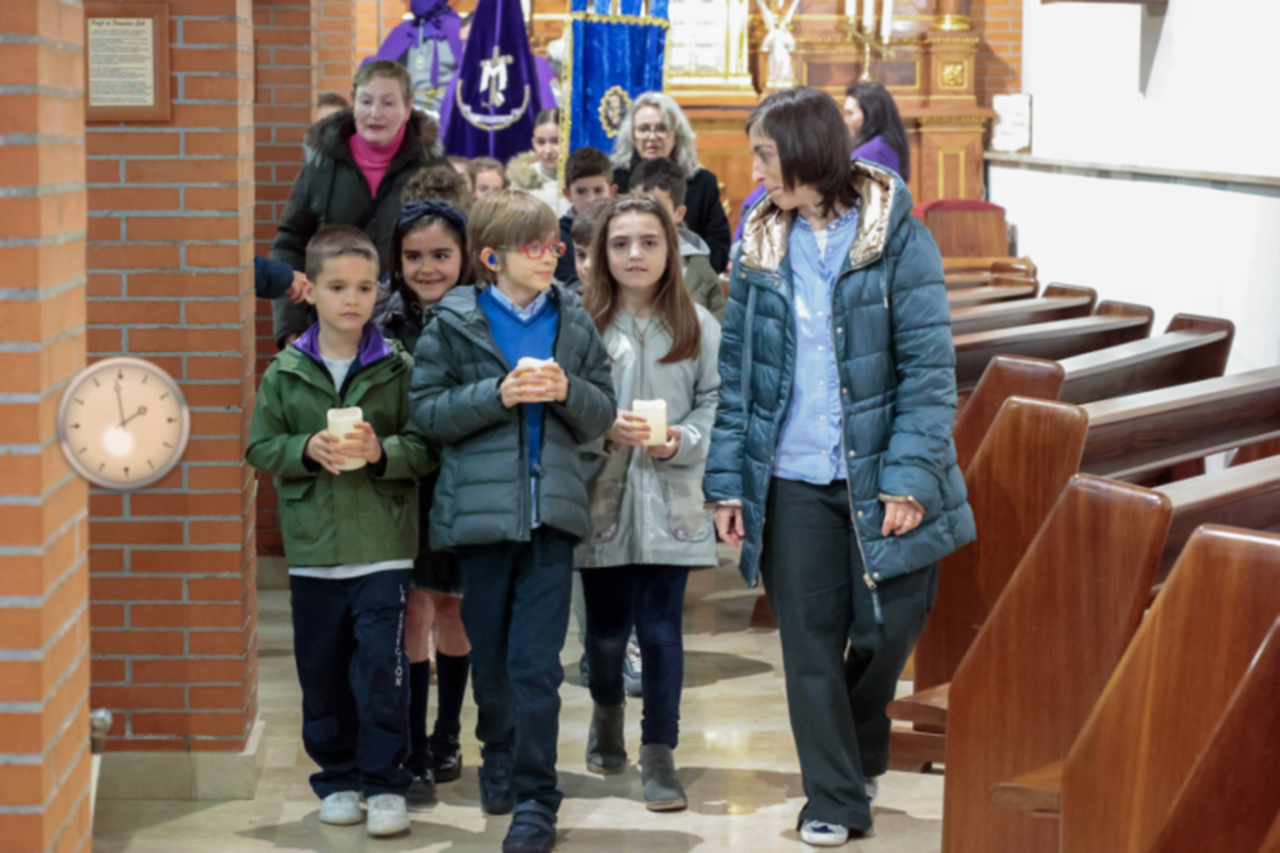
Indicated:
h=1 m=59
